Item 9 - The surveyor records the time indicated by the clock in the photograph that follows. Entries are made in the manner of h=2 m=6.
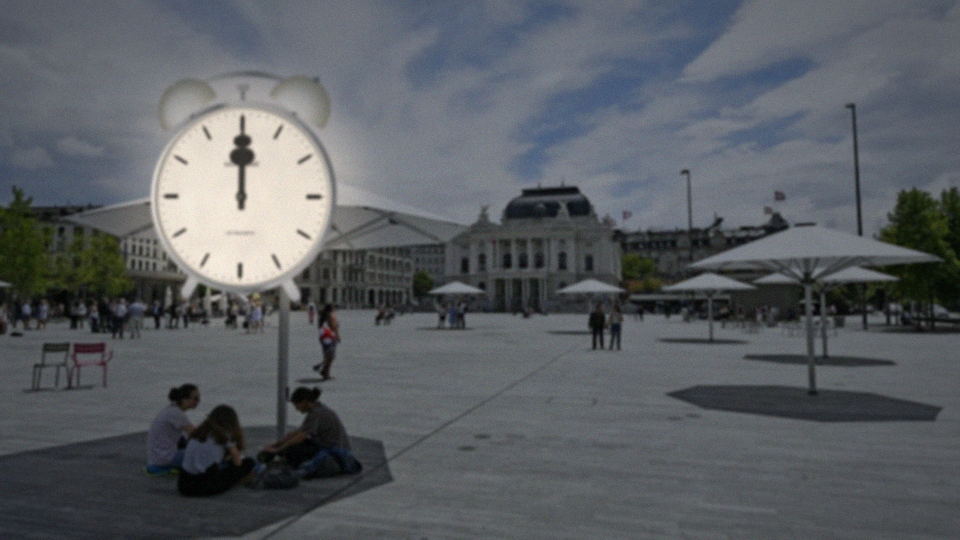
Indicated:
h=12 m=0
